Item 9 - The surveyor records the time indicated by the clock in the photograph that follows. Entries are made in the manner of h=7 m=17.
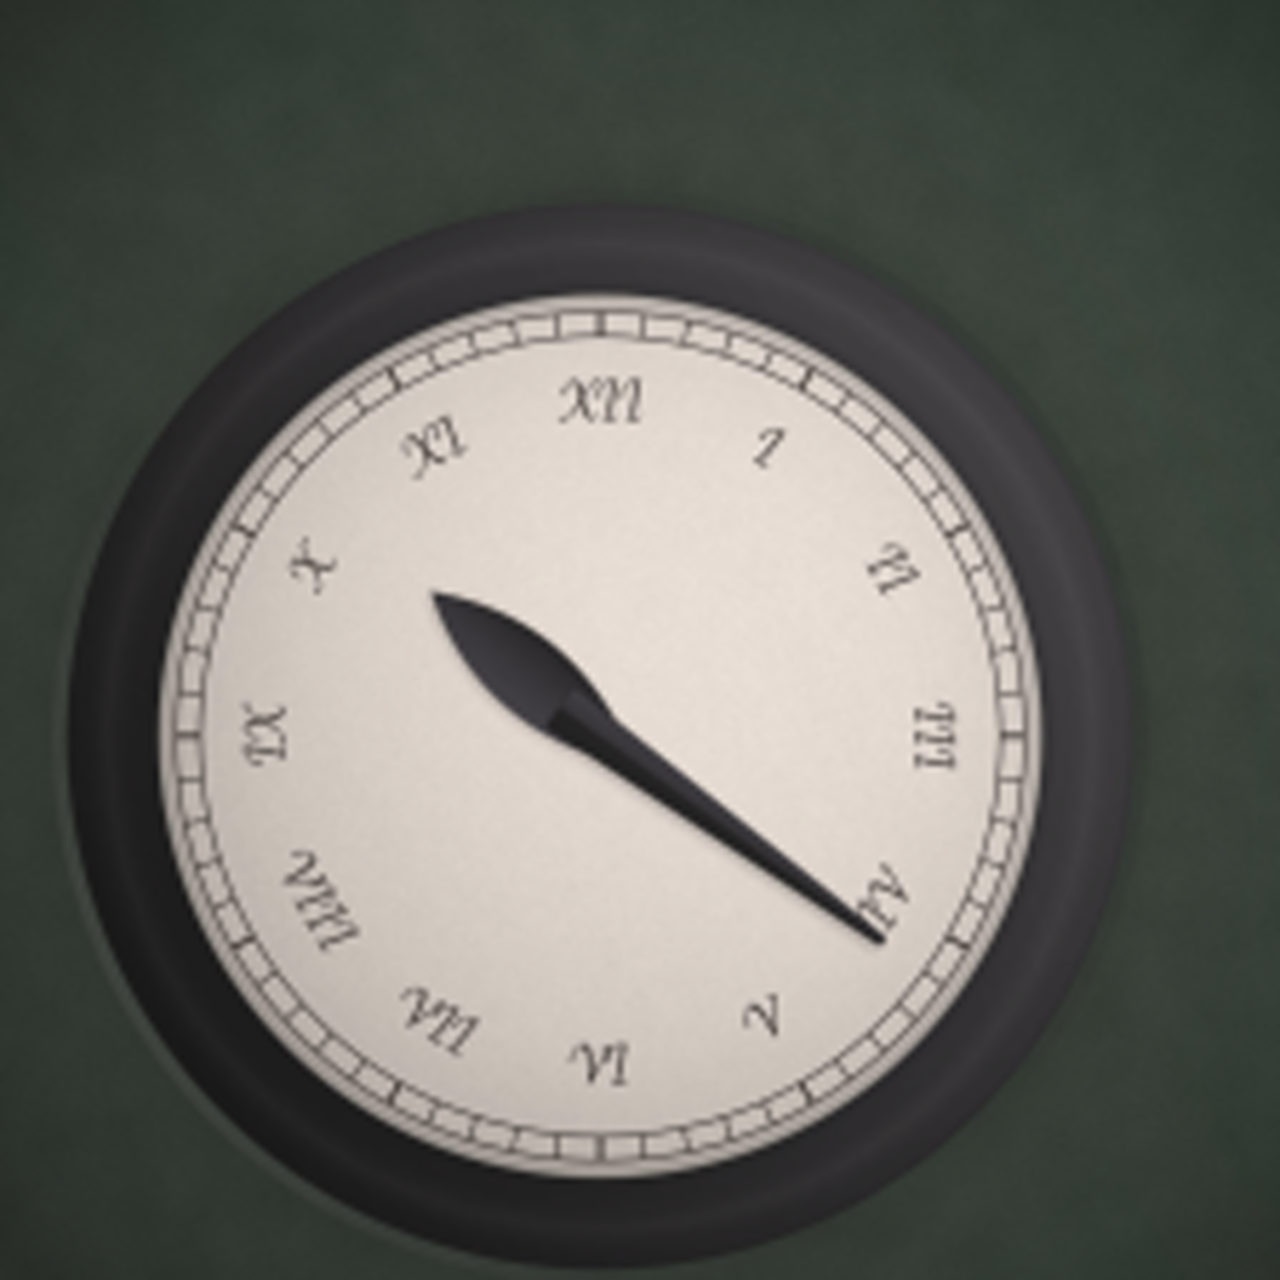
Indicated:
h=10 m=21
